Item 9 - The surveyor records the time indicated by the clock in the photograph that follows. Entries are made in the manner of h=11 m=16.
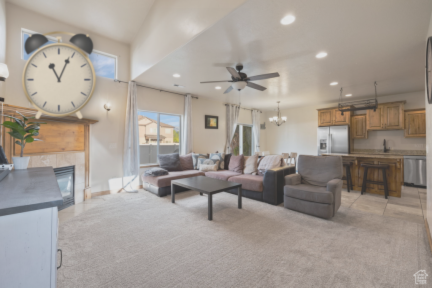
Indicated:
h=11 m=4
